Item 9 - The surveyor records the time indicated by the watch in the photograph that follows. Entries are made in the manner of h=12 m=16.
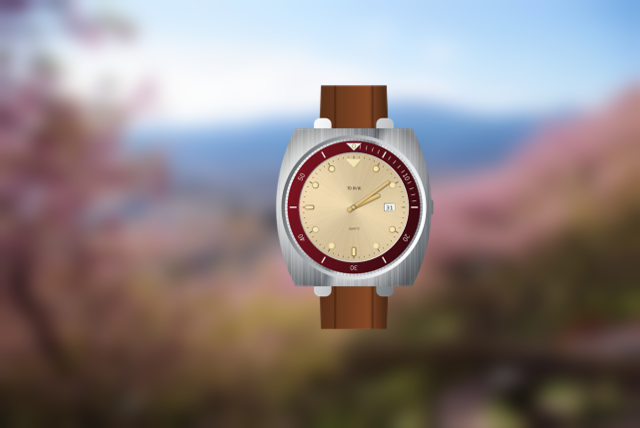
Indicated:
h=2 m=9
